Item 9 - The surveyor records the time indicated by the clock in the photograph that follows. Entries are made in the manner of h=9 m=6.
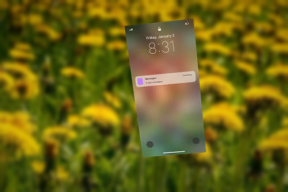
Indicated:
h=8 m=31
